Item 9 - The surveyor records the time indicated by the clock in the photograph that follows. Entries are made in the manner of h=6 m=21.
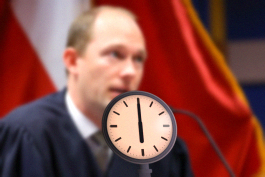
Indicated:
h=6 m=0
